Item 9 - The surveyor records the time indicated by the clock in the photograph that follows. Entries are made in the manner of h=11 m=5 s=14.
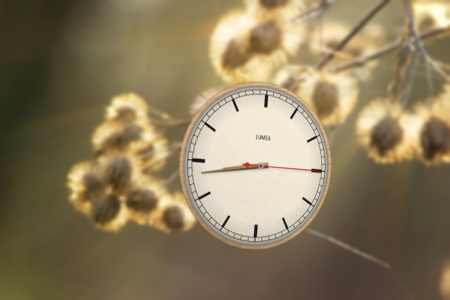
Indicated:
h=8 m=43 s=15
